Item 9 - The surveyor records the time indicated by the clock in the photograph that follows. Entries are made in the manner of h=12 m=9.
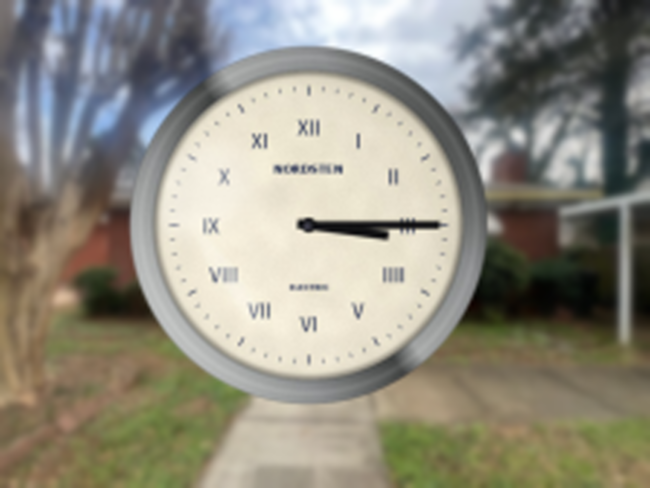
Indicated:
h=3 m=15
